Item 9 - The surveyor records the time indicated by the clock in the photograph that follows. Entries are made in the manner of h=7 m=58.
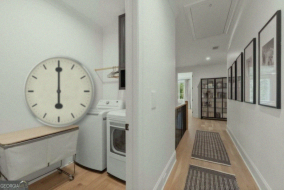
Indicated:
h=6 m=0
